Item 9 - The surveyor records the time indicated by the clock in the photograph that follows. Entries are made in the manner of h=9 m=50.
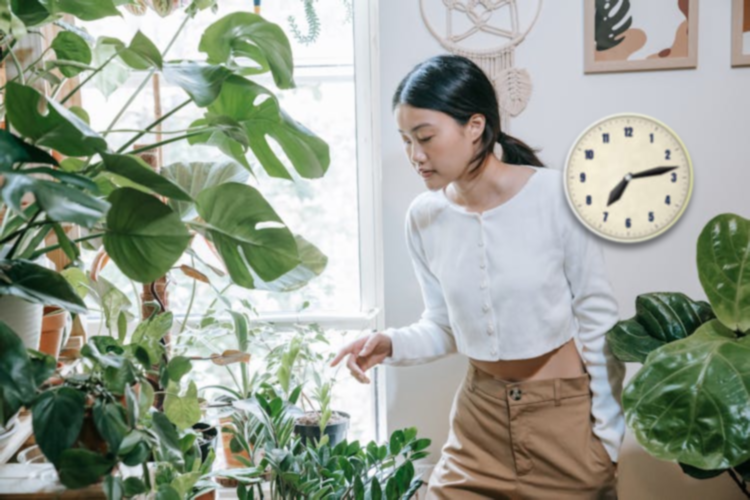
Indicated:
h=7 m=13
